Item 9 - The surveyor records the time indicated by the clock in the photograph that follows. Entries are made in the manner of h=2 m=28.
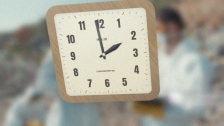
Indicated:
h=1 m=59
